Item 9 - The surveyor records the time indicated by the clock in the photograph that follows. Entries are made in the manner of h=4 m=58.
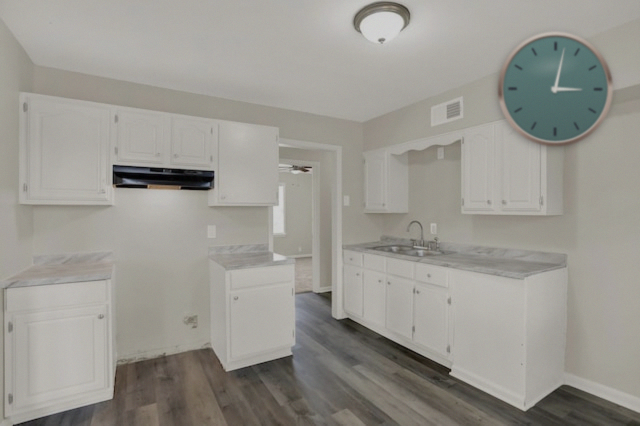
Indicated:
h=3 m=2
